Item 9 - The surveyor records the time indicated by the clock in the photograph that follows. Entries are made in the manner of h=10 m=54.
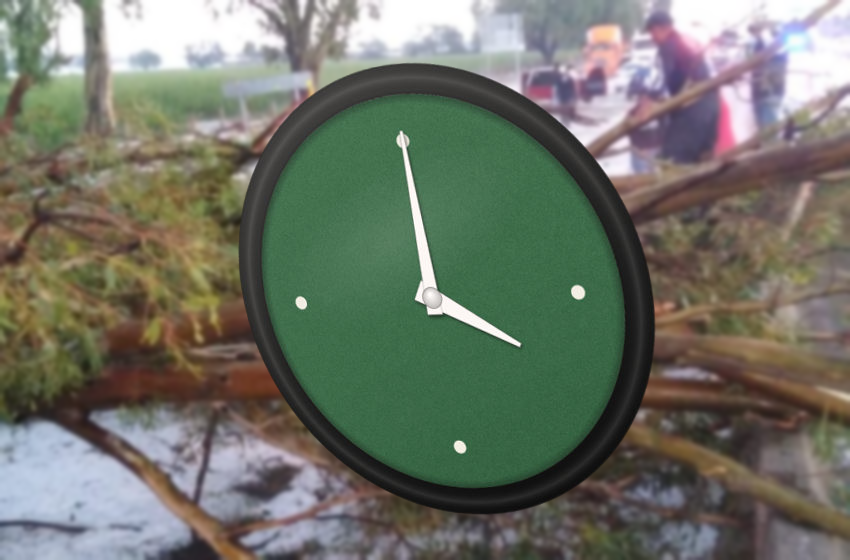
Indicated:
h=4 m=0
